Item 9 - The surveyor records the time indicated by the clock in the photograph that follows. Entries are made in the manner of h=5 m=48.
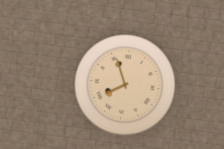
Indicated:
h=7 m=56
